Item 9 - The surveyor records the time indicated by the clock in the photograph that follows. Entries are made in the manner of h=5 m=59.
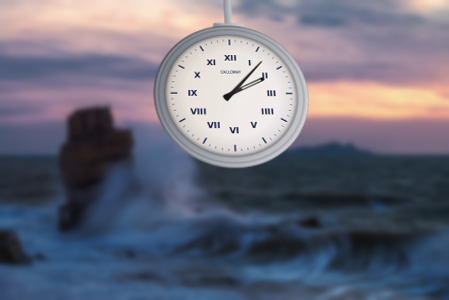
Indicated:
h=2 m=7
